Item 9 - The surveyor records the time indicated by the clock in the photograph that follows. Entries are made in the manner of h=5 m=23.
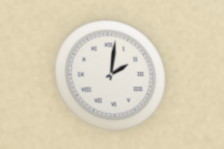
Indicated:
h=2 m=2
